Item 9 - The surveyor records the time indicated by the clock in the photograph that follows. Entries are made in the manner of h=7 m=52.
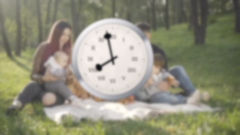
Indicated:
h=7 m=58
